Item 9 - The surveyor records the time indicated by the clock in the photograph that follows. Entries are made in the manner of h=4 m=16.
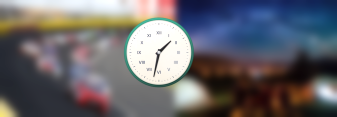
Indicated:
h=1 m=32
